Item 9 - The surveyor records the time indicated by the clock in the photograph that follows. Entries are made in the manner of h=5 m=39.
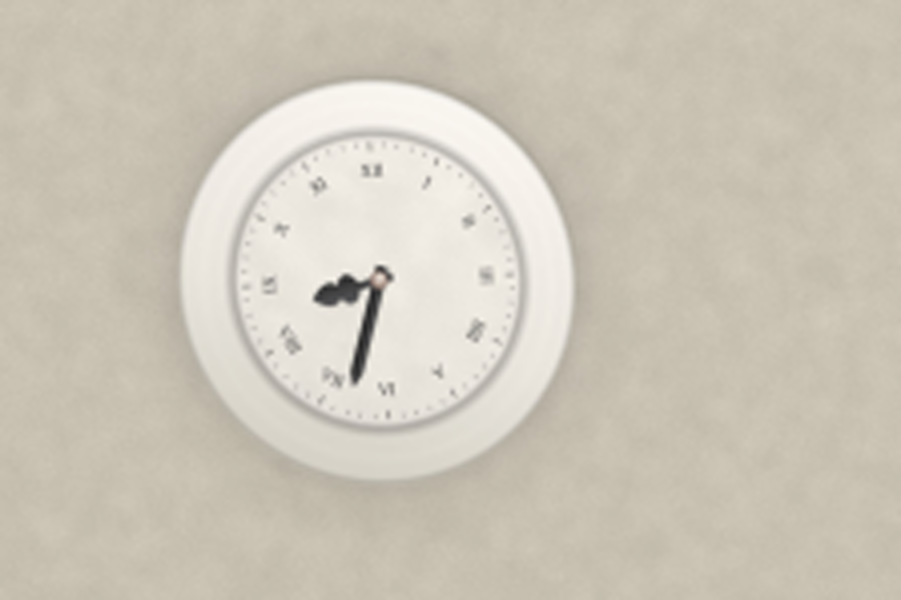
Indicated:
h=8 m=33
